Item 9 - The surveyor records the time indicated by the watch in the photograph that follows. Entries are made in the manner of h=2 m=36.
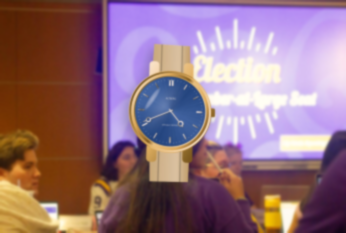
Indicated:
h=4 m=41
